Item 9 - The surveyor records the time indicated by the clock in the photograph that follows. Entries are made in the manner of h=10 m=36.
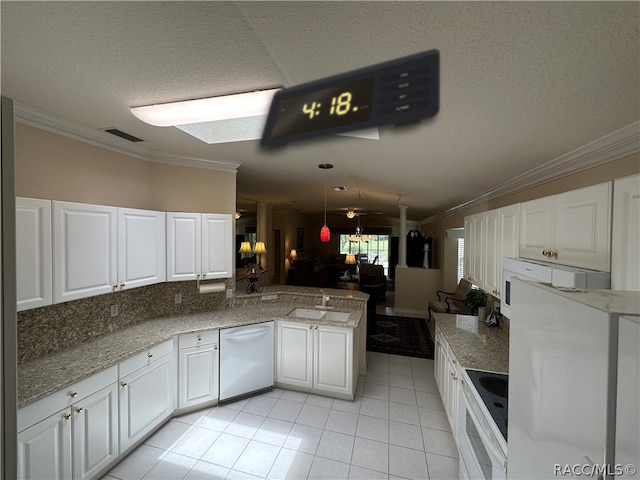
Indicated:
h=4 m=18
